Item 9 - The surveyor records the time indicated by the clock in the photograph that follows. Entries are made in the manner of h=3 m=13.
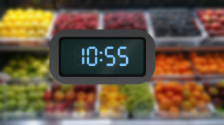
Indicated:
h=10 m=55
